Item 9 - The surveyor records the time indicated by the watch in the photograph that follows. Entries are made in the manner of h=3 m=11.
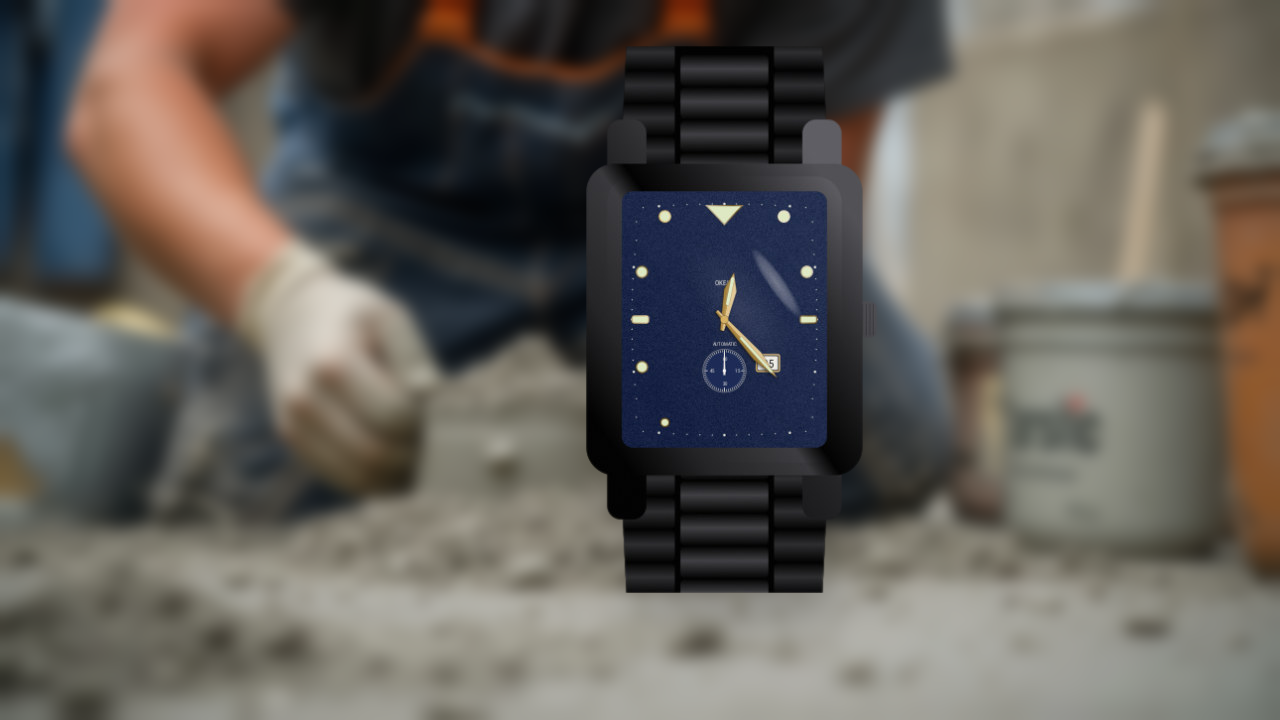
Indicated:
h=12 m=23
